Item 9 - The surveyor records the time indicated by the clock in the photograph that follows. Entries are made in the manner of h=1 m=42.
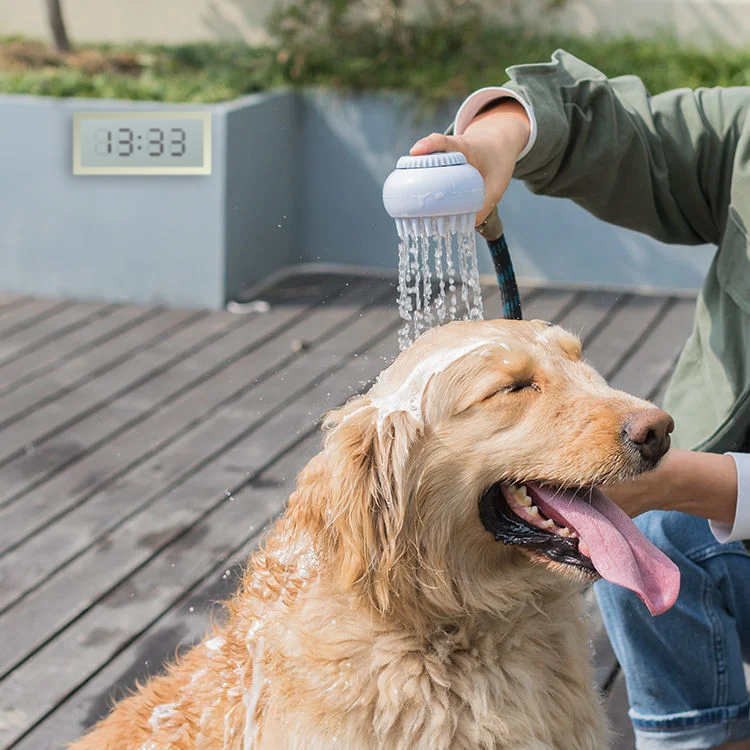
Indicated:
h=13 m=33
